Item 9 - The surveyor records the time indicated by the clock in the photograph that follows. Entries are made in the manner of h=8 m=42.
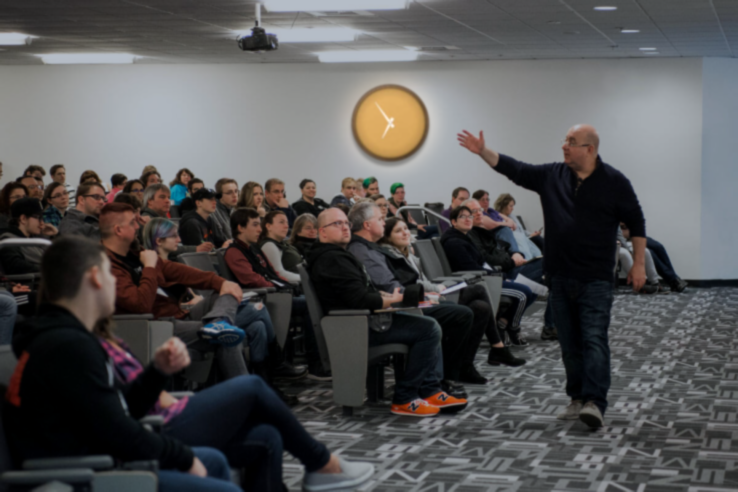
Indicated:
h=6 m=54
